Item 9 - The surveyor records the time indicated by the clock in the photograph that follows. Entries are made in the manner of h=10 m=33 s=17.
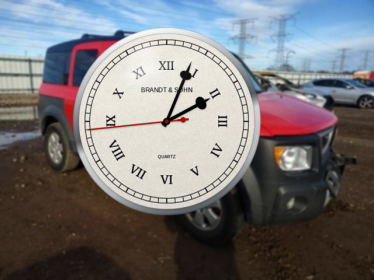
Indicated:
h=2 m=3 s=44
